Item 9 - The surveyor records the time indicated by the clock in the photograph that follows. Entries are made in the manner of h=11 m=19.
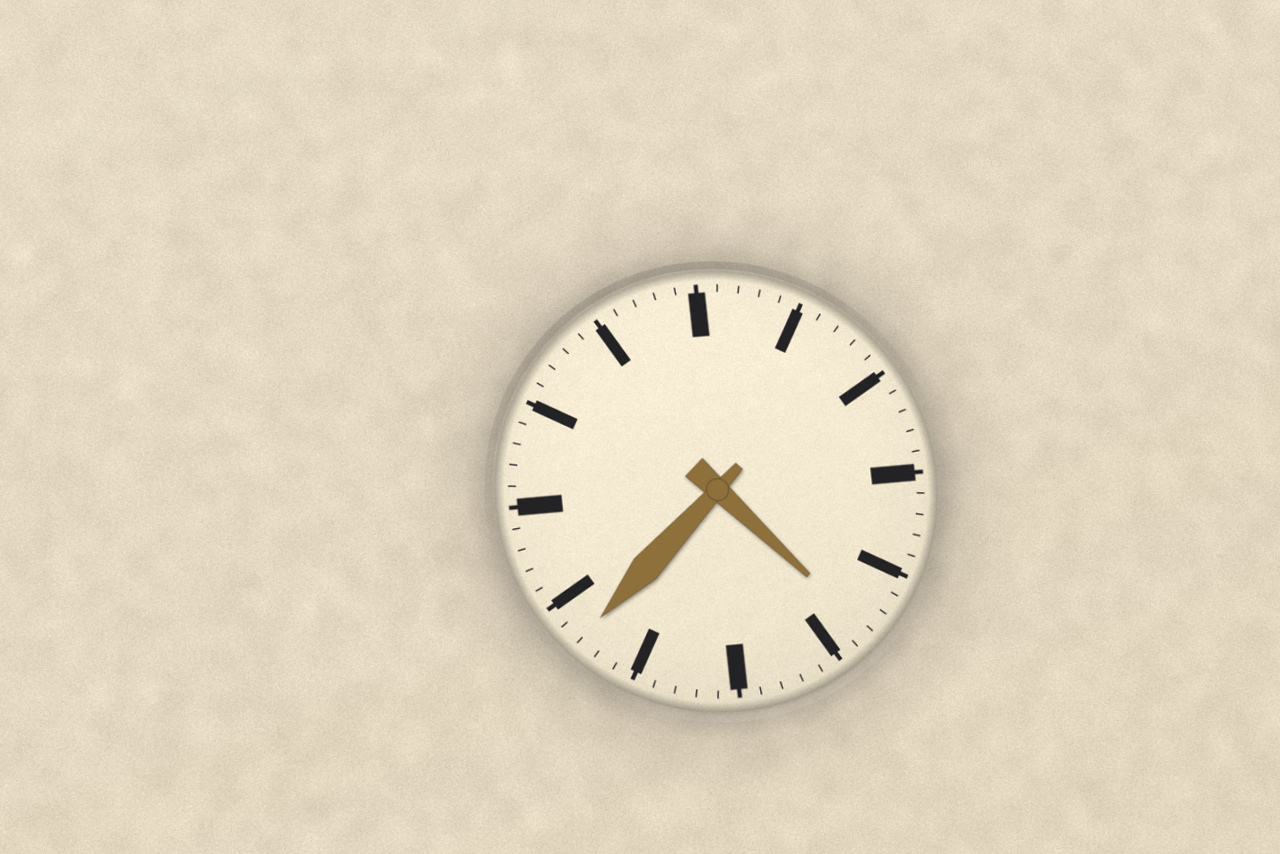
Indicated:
h=4 m=38
